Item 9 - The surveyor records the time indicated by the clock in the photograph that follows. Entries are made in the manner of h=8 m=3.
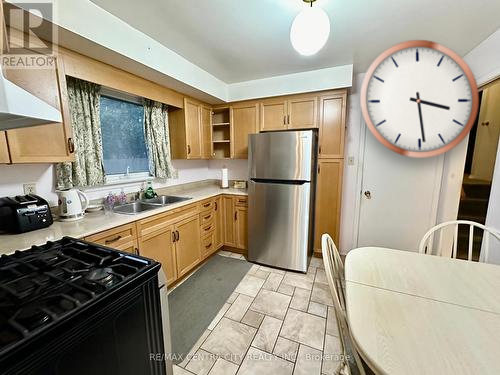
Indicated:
h=3 m=29
